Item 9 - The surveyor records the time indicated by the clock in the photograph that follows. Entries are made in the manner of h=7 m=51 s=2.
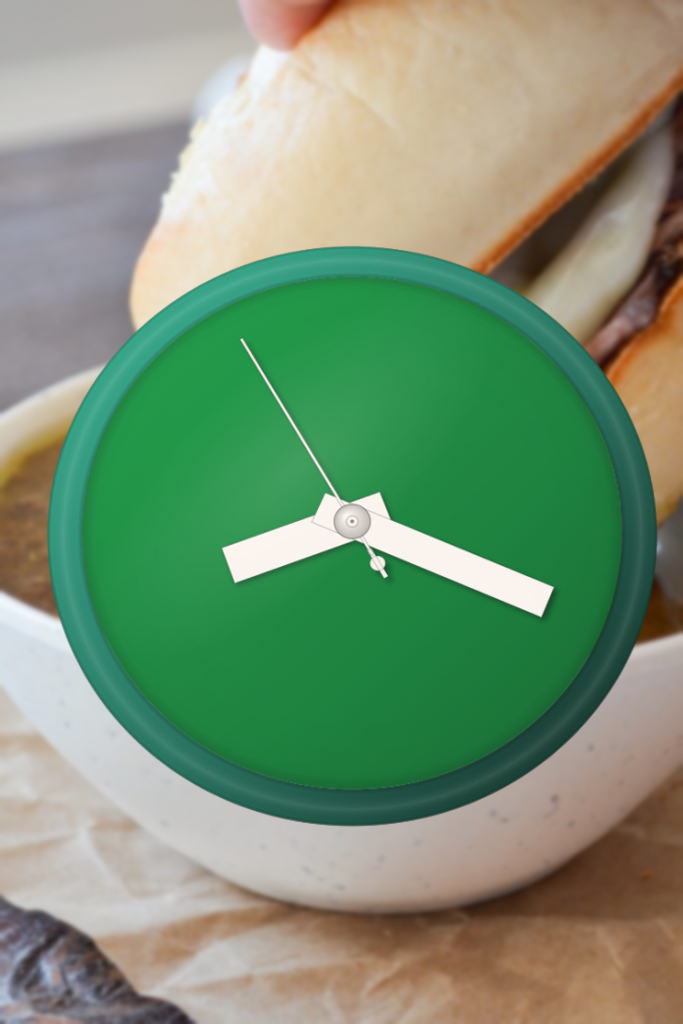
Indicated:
h=8 m=18 s=55
